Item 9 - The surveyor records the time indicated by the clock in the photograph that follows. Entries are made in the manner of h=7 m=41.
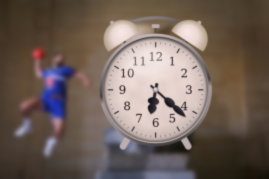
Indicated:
h=6 m=22
